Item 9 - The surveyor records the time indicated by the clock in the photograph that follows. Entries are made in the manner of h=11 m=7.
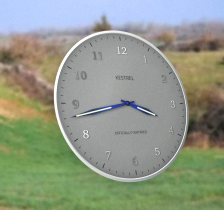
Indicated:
h=3 m=43
